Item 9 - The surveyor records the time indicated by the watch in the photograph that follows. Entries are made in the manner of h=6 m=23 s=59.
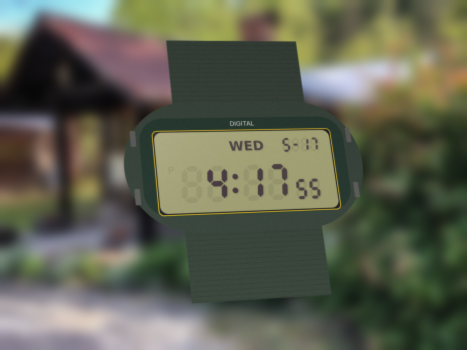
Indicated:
h=4 m=17 s=55
